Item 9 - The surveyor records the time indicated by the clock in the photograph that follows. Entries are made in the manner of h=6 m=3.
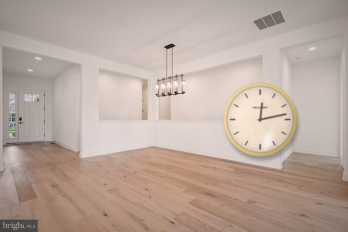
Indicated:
h=12 m=13
